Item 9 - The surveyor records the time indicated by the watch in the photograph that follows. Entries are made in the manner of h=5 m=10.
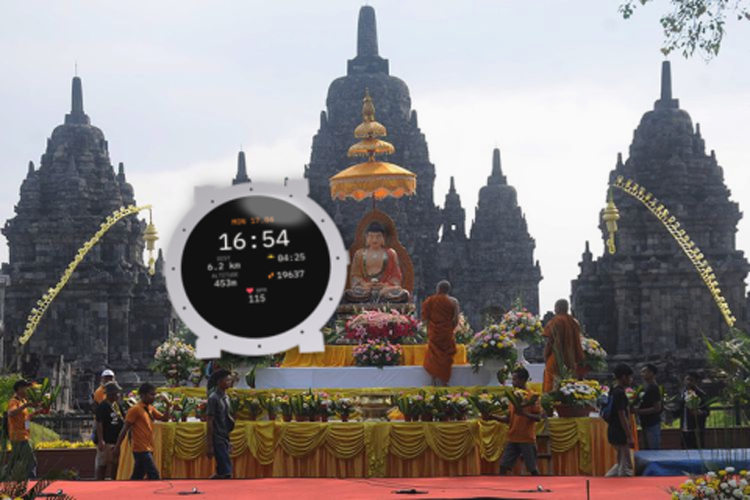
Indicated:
h=16 m=54
